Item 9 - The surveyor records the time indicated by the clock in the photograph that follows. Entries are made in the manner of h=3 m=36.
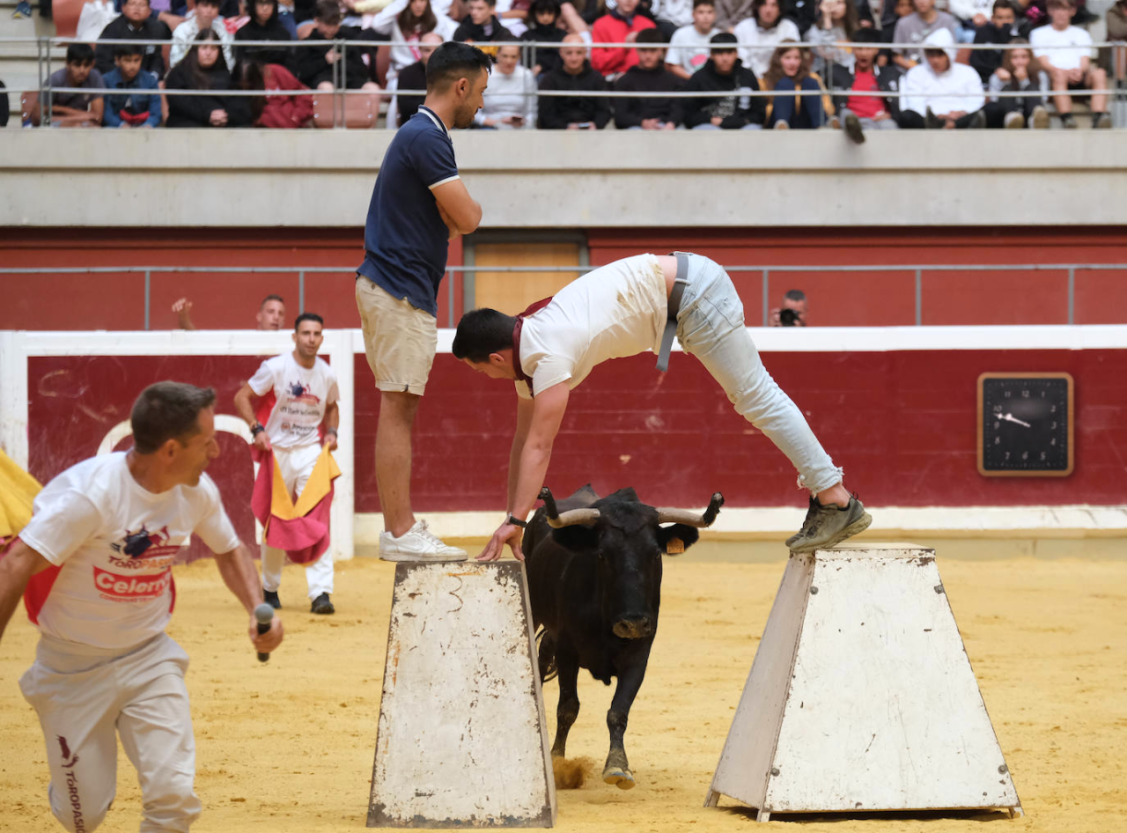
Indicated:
h=9 m=48
